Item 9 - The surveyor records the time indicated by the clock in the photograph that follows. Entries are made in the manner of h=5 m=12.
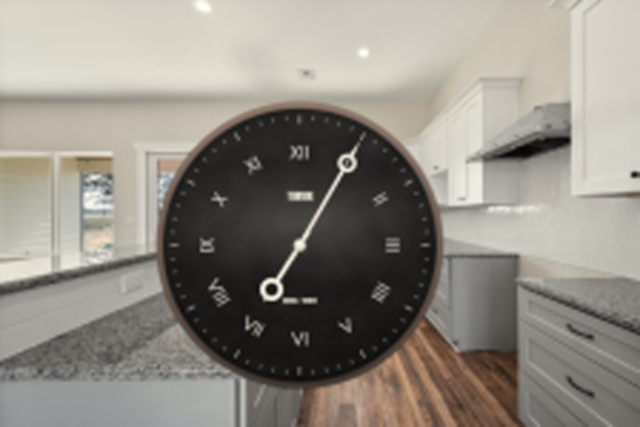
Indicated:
h=7 m=5
